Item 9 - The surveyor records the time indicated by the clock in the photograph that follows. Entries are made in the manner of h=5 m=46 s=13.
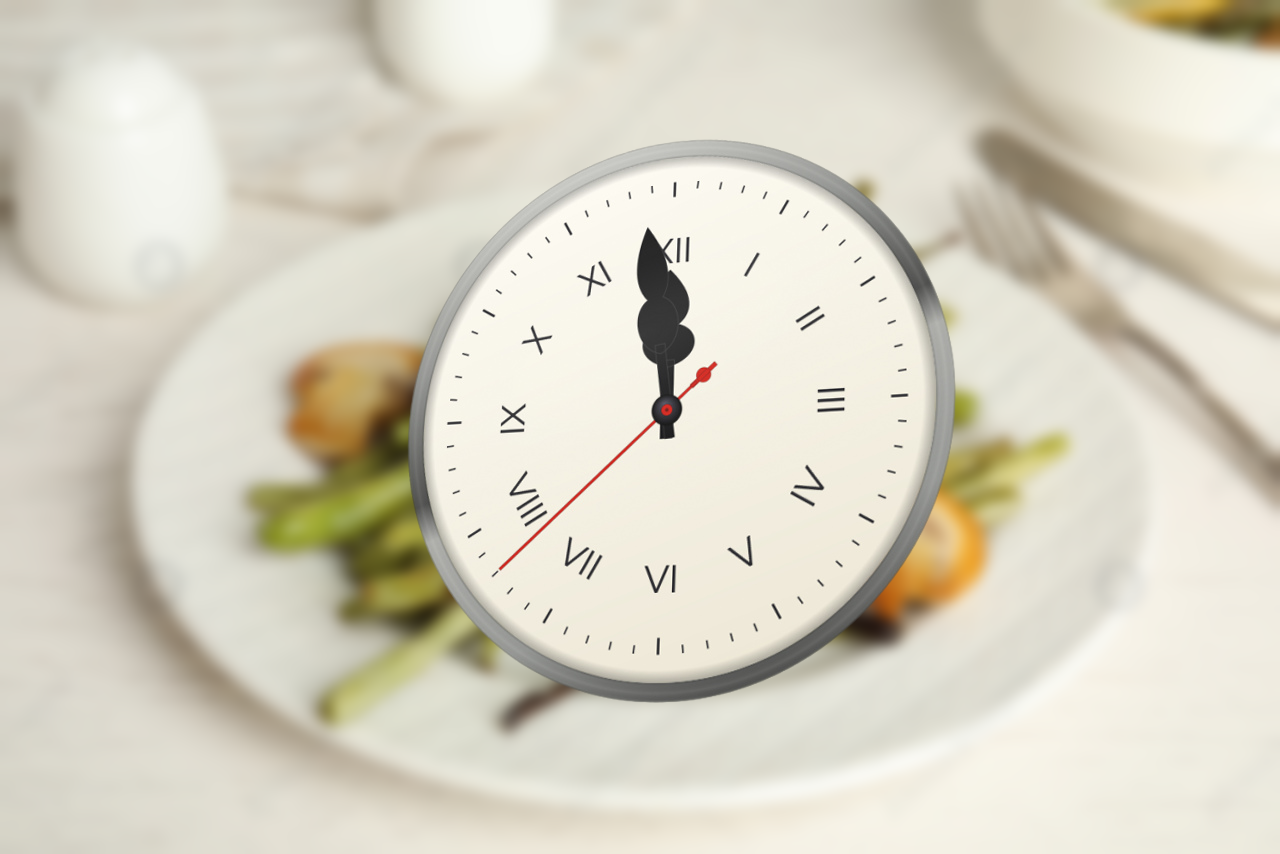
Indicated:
h=11 m=58 s=38
